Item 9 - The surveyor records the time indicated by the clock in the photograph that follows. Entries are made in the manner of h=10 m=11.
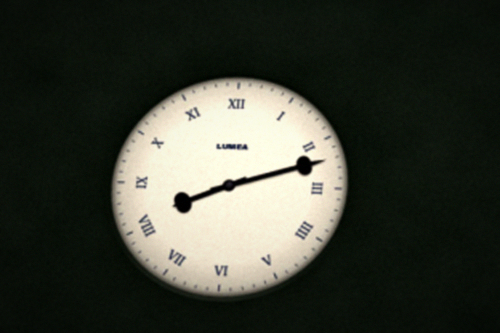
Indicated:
h=8 m=12
